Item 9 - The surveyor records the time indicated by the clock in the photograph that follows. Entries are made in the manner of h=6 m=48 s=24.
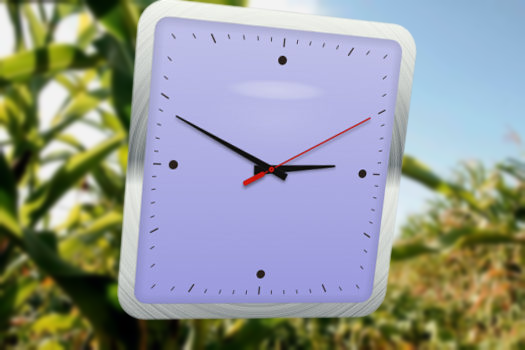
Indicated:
h=2 m=49 s=10
